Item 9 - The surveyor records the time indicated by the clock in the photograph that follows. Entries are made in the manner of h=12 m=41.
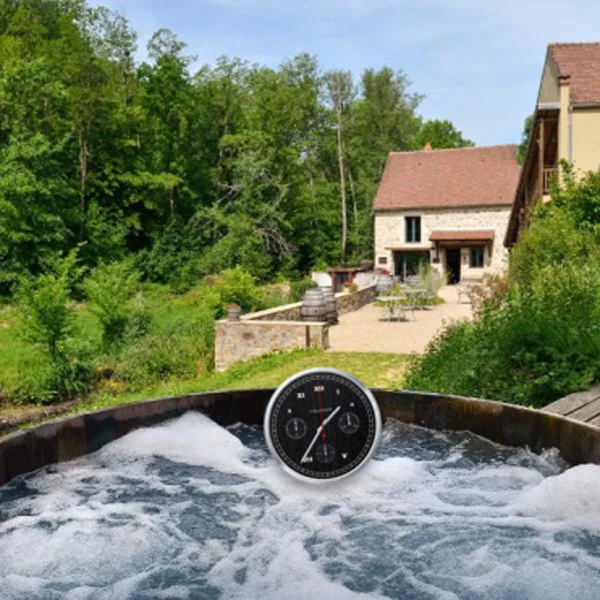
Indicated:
h=1 m=36
